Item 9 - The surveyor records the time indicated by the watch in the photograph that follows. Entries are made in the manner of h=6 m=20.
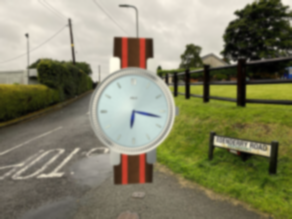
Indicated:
h=6 m=17
